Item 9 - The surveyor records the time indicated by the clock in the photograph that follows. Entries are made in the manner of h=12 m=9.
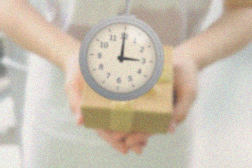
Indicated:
h=3 m=0
